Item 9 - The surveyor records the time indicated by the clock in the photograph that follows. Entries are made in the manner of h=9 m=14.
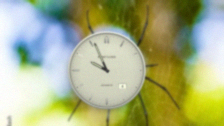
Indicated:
h=9 m=56
